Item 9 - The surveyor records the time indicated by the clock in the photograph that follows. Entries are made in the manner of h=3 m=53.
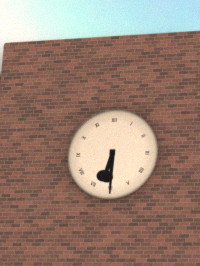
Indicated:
h=6 m=30
